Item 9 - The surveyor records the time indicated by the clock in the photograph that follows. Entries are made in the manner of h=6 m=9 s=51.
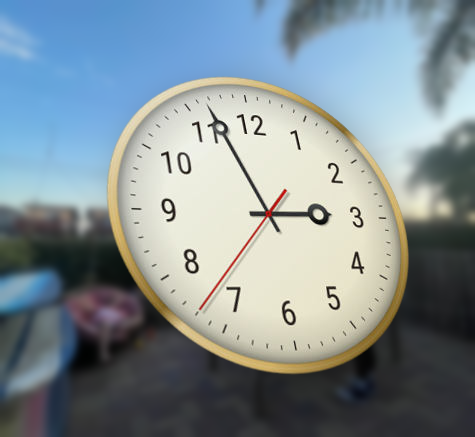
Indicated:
h=2 m=56 s=37
